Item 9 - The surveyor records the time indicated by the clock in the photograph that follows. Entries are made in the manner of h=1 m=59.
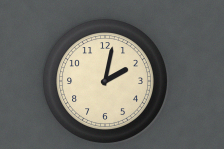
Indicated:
h=2 m=2
